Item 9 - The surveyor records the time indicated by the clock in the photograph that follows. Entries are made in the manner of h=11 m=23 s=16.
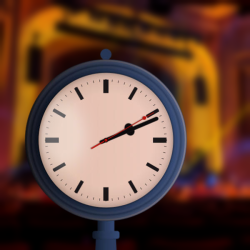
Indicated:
h=2 m=11 s=10
